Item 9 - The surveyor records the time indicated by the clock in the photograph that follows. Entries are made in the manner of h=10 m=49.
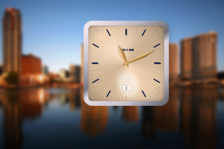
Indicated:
h=11 m=11
